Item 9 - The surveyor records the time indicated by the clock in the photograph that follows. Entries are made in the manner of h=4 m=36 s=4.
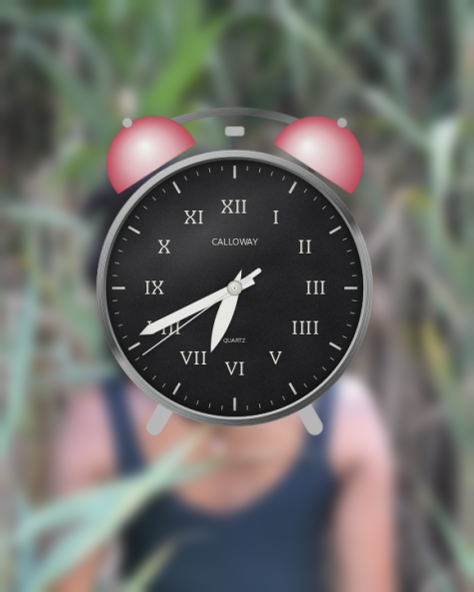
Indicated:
h=6 m=40 s=39
